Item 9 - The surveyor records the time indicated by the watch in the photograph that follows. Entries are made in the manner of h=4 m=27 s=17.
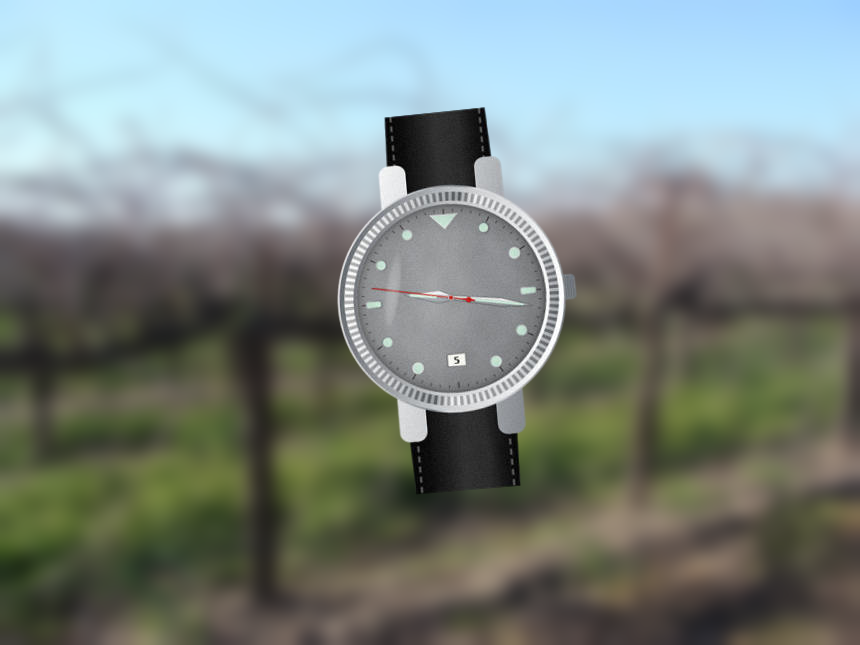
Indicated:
h=9 m=16 s=47
